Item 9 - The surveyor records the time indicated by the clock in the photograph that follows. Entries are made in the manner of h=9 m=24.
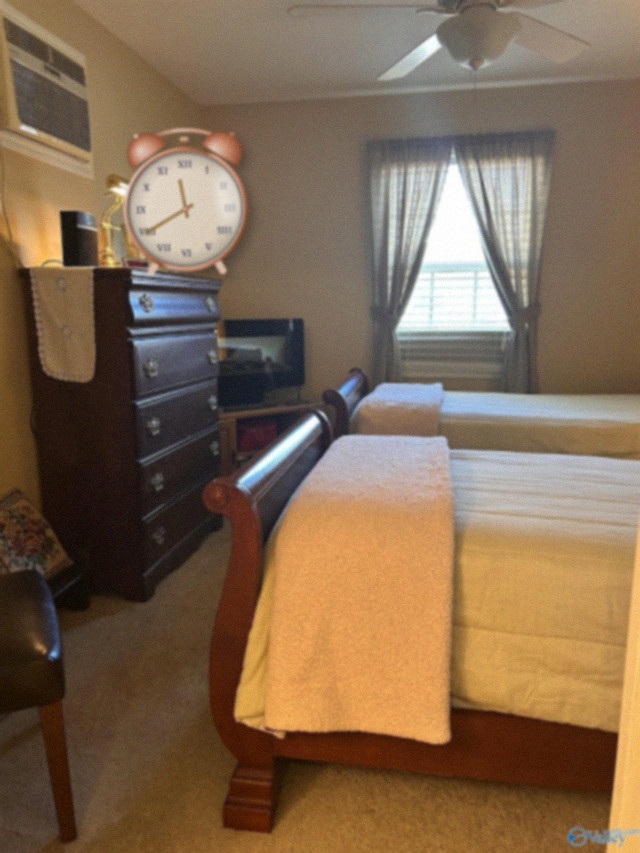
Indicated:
h=11 m=40
